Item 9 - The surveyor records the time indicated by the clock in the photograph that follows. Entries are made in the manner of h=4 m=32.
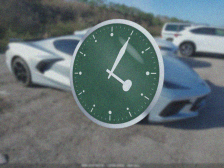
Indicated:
h=4 m=5
